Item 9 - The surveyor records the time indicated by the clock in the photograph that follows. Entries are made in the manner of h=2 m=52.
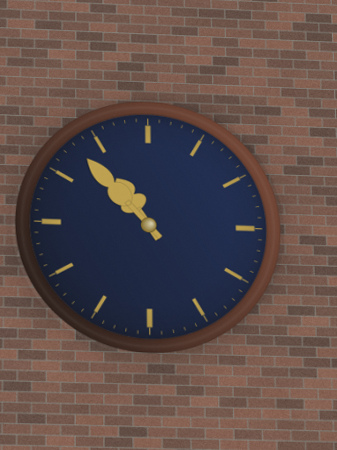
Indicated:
h=10 m=53
